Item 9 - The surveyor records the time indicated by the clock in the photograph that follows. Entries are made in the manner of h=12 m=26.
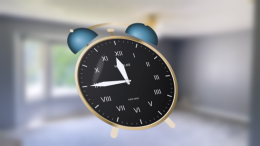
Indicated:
h=11 m=45
